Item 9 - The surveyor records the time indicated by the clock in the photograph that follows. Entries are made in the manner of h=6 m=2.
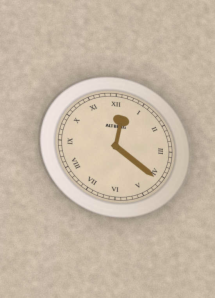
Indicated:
h=12 m=21
